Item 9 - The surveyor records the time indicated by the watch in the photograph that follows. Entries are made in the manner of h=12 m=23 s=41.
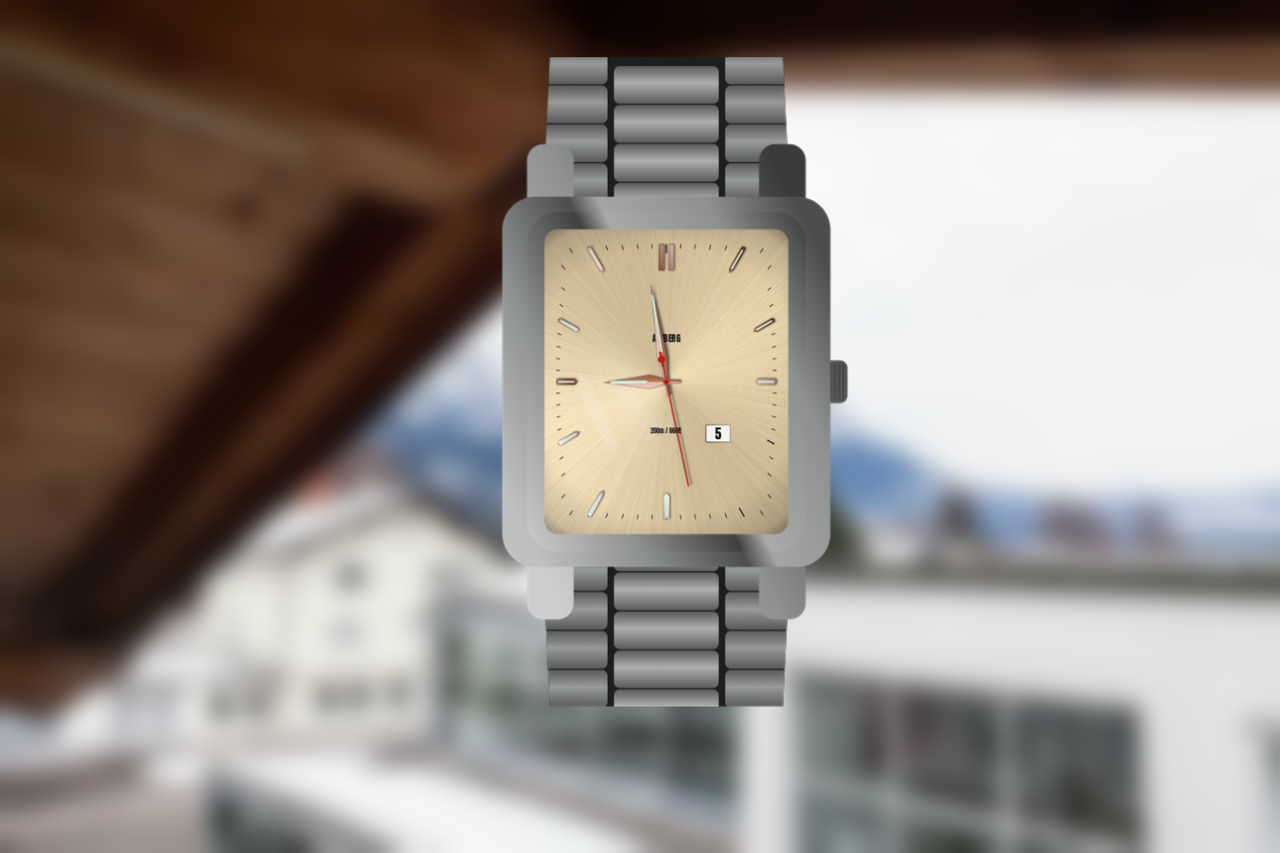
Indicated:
h=8 m=58 s=28
